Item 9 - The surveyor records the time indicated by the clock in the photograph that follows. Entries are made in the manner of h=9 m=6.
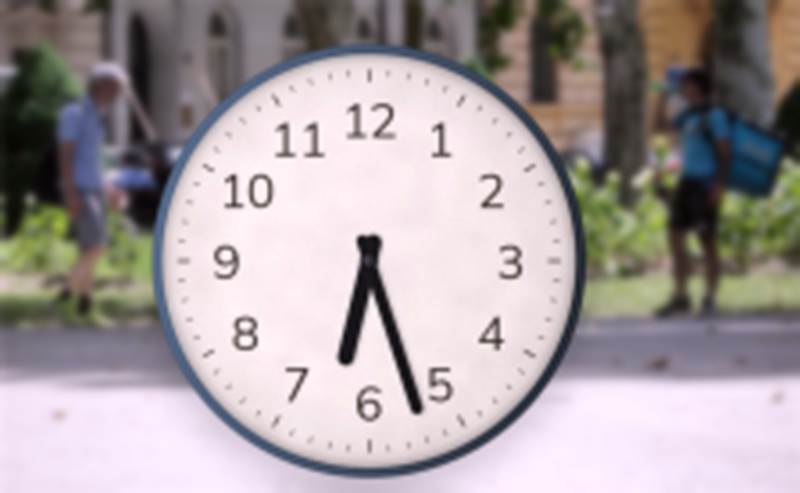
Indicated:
h=6 m=27
